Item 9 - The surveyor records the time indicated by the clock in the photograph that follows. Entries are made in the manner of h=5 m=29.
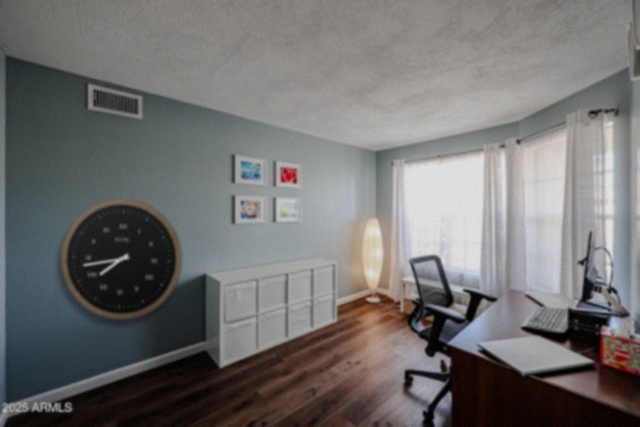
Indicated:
h=7 m=43
